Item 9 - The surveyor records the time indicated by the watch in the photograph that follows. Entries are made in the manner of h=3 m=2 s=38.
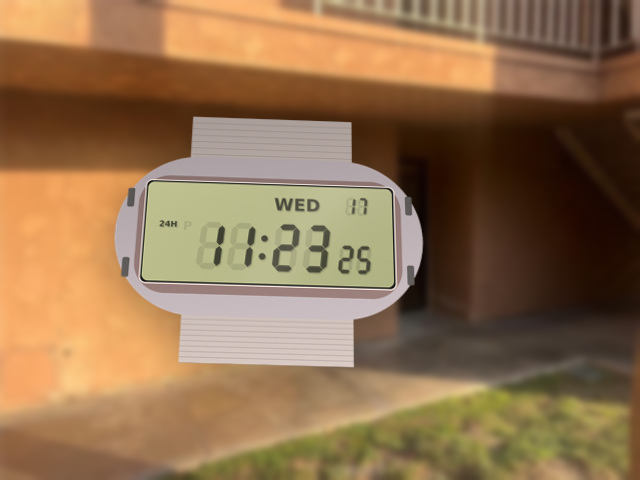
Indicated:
h=11 m=23 s=25
